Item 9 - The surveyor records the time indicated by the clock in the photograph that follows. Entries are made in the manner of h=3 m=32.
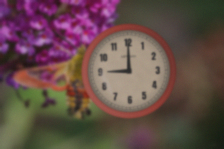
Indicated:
h=9 m=0
